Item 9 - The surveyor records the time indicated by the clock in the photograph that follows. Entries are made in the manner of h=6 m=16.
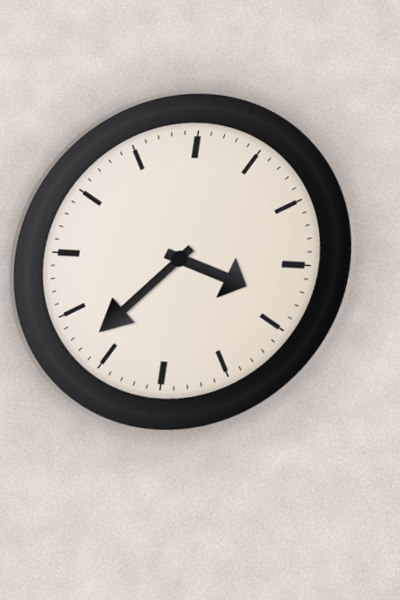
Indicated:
h=3 m=37
